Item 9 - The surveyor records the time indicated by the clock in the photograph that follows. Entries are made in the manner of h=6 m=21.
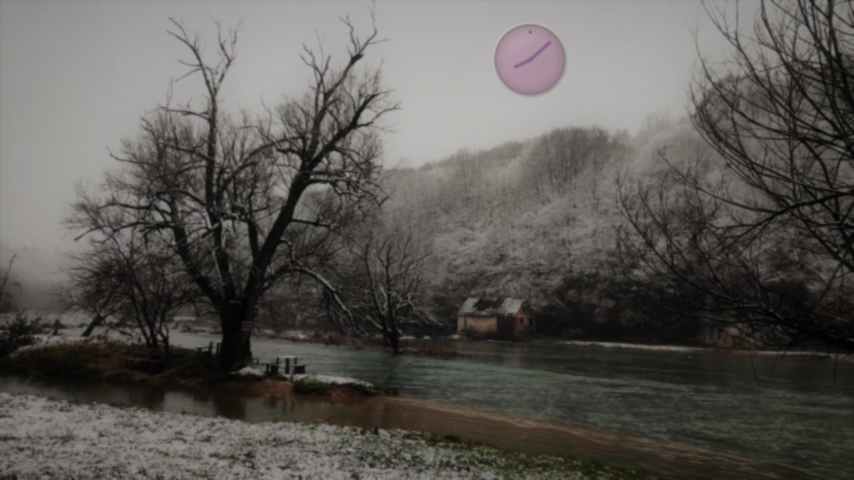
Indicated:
h=8 m=8
